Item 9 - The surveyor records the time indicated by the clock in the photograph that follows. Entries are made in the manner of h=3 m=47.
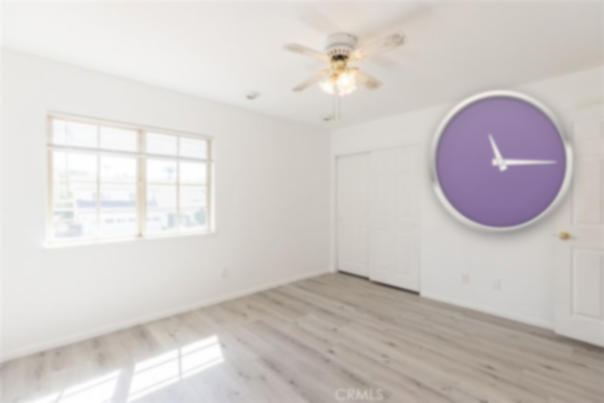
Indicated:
h=11 m=15
